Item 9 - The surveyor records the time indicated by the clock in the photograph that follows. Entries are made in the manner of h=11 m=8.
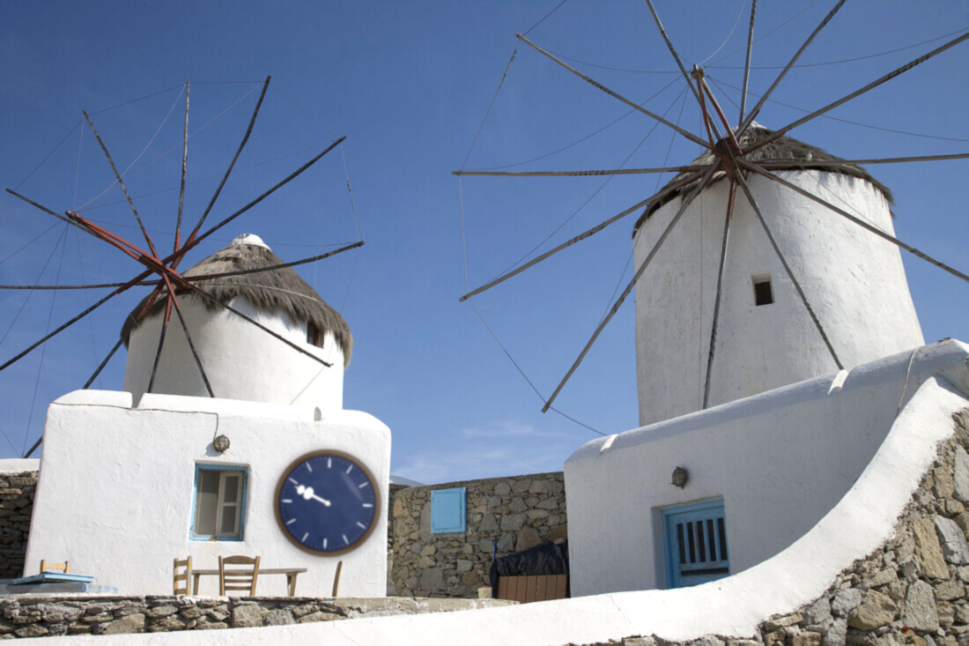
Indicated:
h=9 m=49
